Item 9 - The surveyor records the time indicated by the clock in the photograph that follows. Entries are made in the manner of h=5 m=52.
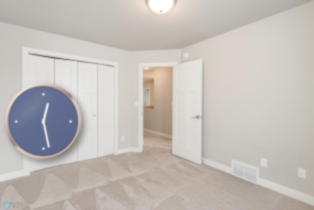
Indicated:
h=12 m=28
